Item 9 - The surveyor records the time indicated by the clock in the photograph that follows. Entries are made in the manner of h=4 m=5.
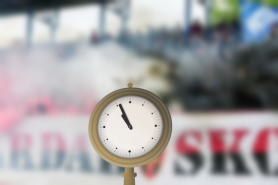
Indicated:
h=10 m=56
